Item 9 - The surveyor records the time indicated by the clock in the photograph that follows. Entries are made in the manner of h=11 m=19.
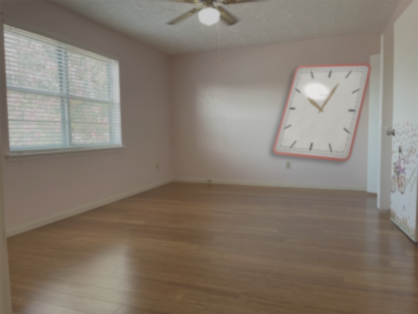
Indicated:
h=10 m=4
